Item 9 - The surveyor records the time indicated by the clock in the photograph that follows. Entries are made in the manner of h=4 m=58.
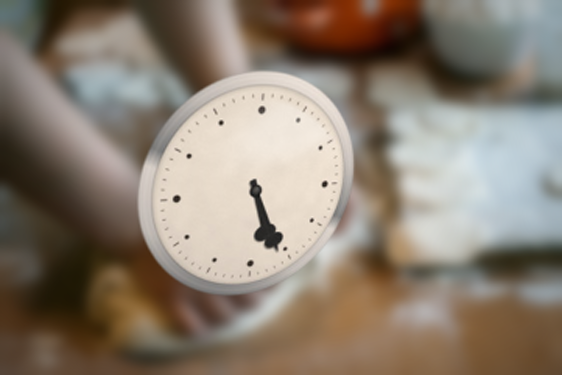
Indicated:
h=5 m=26
